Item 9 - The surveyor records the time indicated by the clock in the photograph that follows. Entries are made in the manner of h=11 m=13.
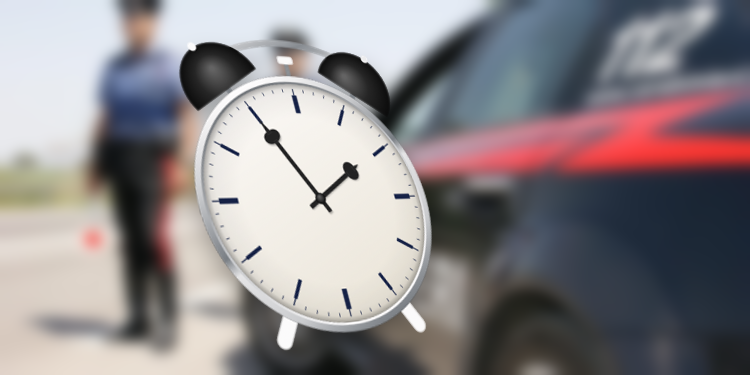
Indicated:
h=1 m=55
